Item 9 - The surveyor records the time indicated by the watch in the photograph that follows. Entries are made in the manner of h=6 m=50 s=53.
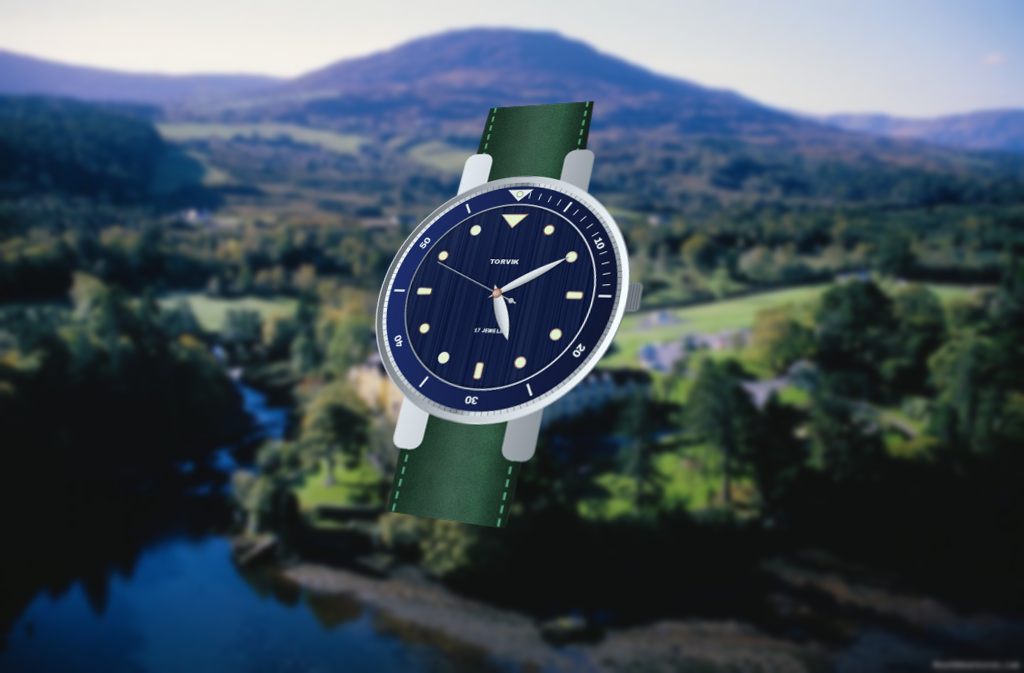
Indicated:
h=5 m=9 s=49
